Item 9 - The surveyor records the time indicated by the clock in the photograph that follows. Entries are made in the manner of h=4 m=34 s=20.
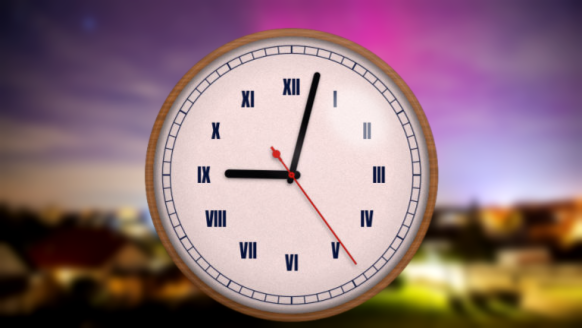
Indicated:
h=9 m=2 s=24
